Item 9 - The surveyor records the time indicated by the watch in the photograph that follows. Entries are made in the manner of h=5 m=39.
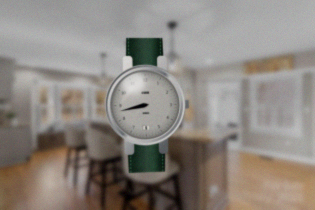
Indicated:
h=8 m=43
